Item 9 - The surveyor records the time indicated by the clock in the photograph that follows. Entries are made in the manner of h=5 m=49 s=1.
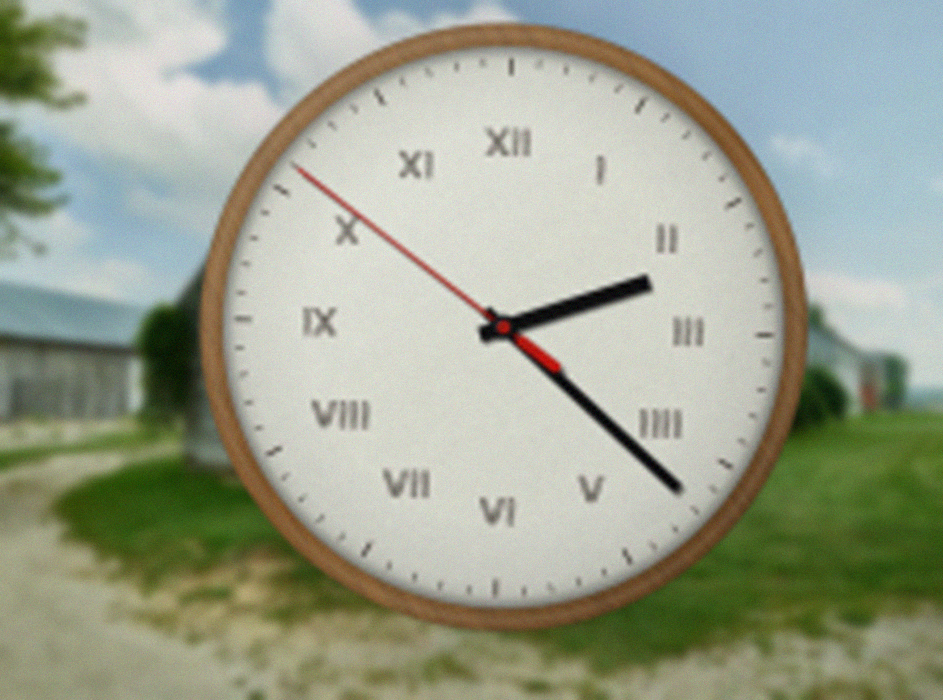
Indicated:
h=2 m=21 s=51
